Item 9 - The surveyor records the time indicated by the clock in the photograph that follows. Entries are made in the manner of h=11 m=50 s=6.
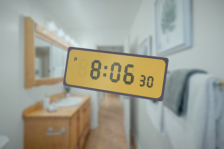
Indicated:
h=8 m=6 s=30
